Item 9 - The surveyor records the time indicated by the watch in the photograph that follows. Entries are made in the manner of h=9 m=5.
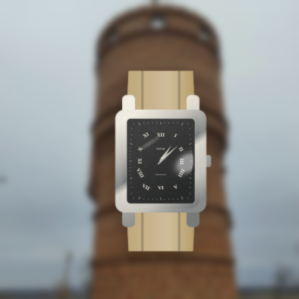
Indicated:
h=1 m=8
